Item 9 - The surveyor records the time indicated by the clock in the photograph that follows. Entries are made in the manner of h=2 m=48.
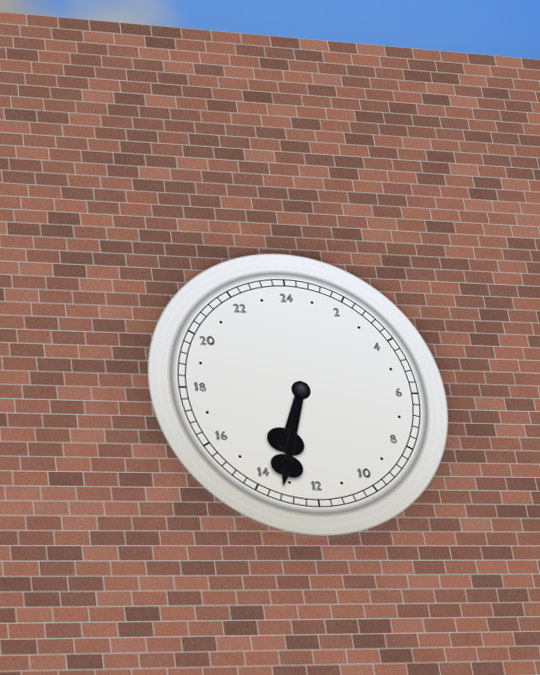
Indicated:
h=13 m=33
